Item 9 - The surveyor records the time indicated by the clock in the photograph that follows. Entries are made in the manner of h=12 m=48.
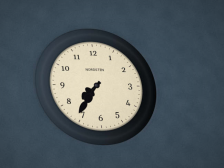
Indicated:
h=7 m=36
